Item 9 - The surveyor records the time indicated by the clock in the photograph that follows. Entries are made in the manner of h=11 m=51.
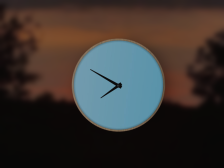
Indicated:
h=7 m=50
